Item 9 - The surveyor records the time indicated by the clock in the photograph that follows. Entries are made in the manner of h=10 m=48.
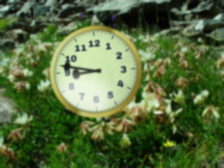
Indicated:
h=8 m=47
